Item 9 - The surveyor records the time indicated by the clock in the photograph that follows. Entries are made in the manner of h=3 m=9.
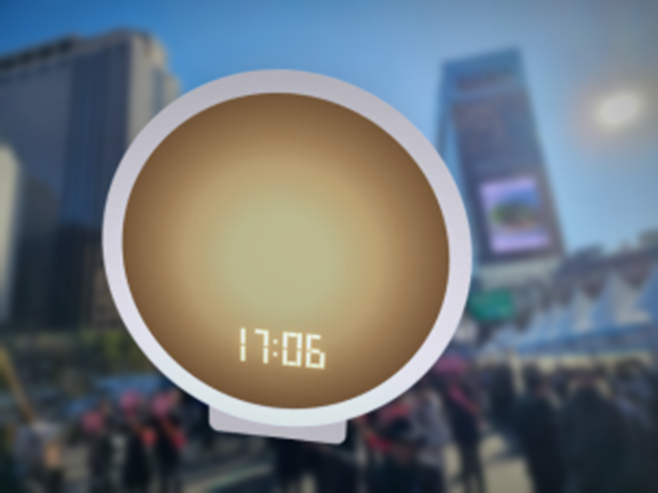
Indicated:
h=17 m=6
